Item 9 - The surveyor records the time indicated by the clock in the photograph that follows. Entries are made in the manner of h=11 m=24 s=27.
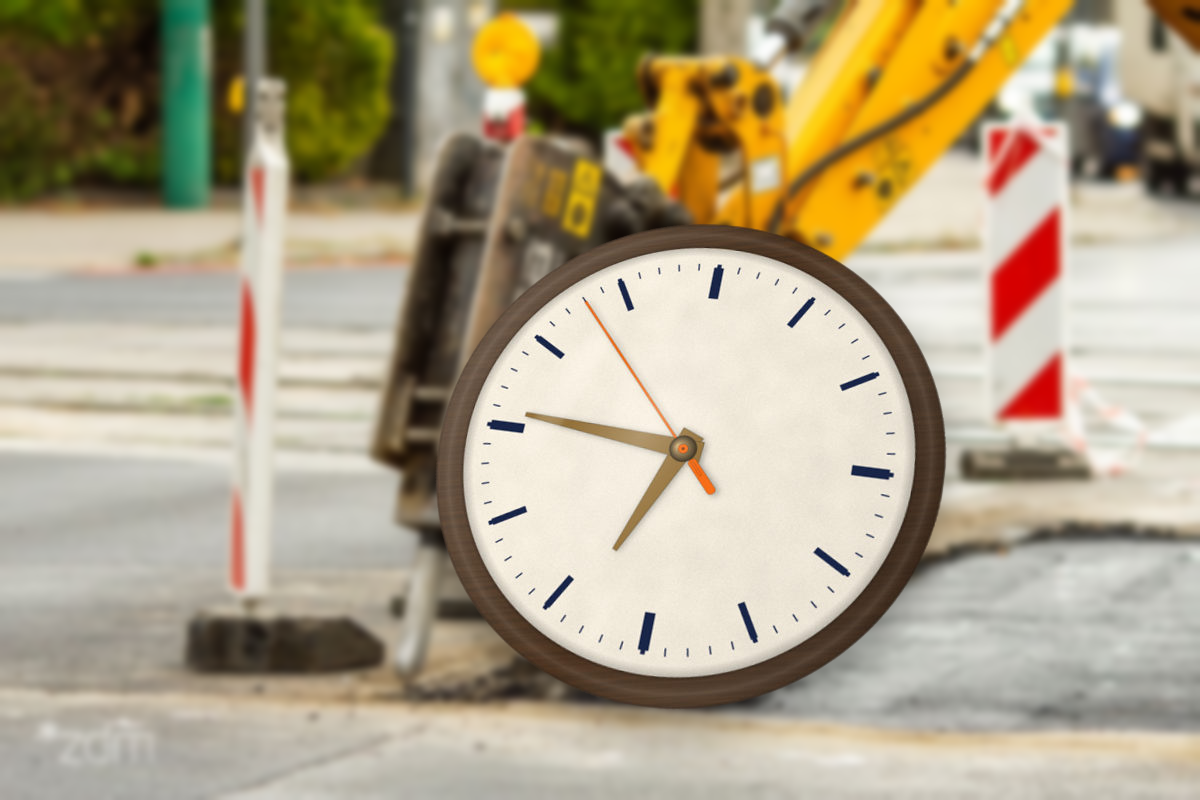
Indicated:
h=6 m=45 s=53
